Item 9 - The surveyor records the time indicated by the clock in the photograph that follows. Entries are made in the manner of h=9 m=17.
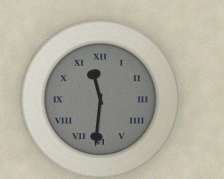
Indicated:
h=11 m=31
